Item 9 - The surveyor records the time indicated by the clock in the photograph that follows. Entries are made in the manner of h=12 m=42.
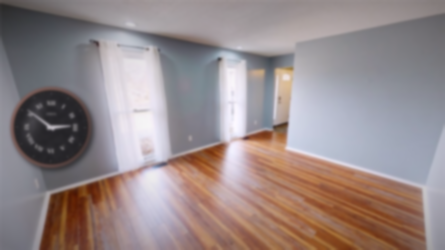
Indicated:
h=2 m=51
